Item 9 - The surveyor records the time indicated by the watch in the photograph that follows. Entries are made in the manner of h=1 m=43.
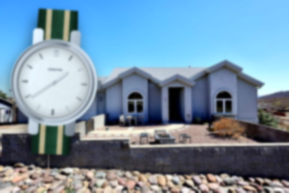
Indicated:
h=1 m=39
